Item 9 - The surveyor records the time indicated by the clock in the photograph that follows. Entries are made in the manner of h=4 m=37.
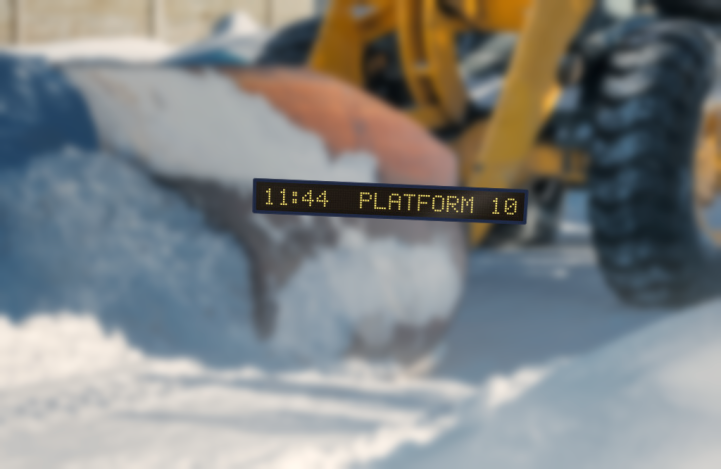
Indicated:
h=11 m=44
